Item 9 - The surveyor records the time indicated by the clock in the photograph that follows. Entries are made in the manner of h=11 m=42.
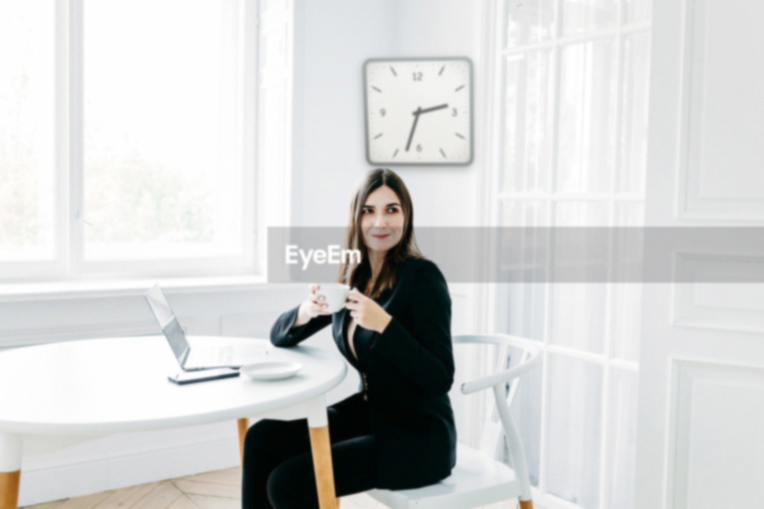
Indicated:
h=2 m=33
